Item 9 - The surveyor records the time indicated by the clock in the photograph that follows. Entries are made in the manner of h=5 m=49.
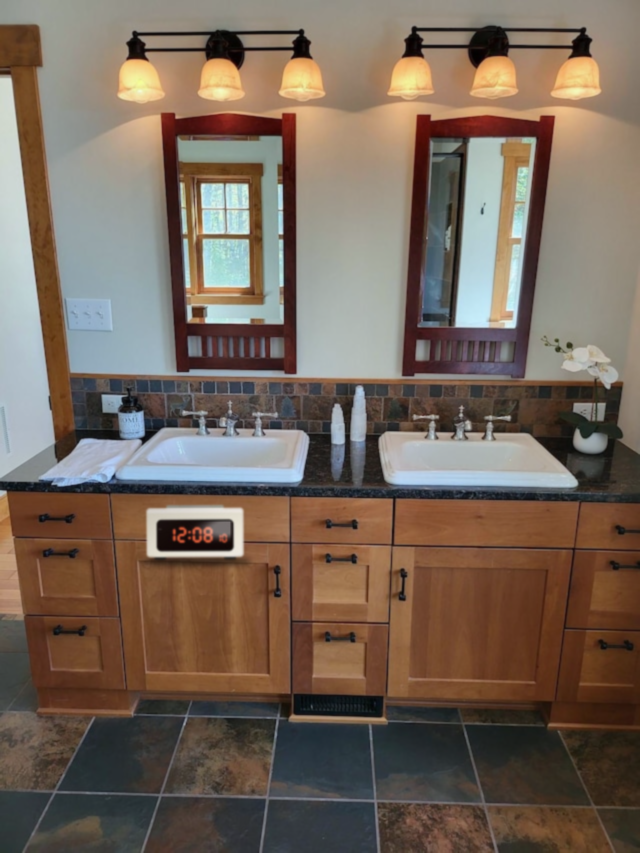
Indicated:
h=12 m=8
